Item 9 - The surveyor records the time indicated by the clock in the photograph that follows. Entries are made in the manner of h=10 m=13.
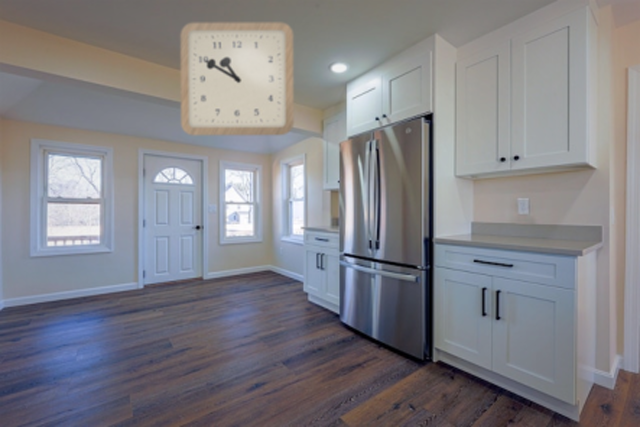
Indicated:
h=10 m=50
